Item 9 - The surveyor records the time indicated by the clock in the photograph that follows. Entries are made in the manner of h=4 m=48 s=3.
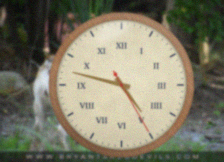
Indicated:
h=4 m=47 s=25
